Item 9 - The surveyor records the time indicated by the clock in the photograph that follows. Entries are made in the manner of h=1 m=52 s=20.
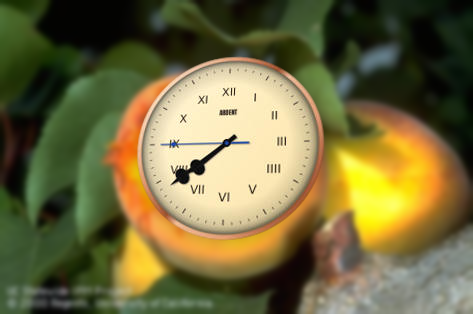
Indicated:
h=7 m=38 s=45
